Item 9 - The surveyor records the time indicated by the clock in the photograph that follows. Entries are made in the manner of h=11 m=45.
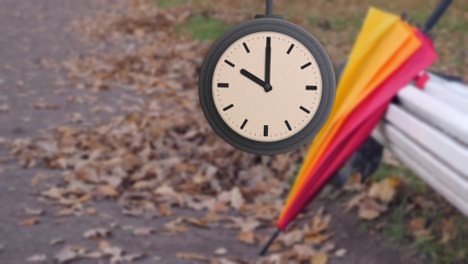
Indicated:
h=10 m=0
